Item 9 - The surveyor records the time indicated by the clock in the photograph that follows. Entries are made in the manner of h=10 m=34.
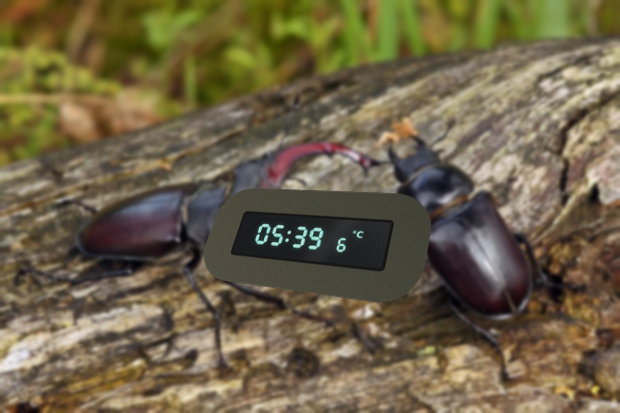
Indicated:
h=5 m=39
